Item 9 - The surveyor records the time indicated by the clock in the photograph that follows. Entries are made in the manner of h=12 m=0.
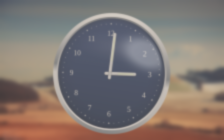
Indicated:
h=3 m=1
